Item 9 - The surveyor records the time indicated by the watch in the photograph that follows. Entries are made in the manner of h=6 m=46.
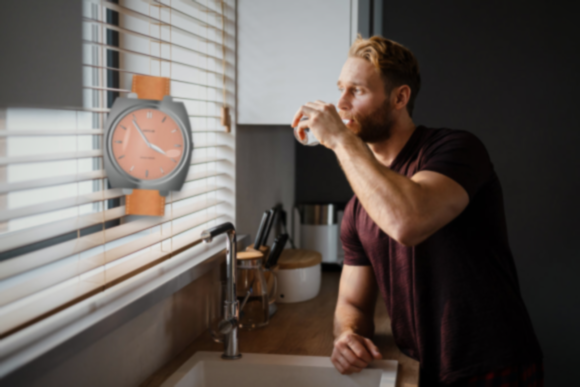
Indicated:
h=3 m=54
